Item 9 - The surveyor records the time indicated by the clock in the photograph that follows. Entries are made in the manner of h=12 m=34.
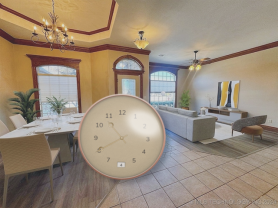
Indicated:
h=10 m=40
